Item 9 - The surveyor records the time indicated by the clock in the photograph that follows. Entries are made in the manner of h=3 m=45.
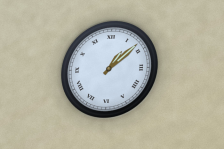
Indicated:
h=1 m=8
